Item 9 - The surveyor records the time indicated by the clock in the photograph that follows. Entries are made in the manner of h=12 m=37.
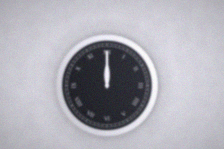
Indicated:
h=12 m=0
